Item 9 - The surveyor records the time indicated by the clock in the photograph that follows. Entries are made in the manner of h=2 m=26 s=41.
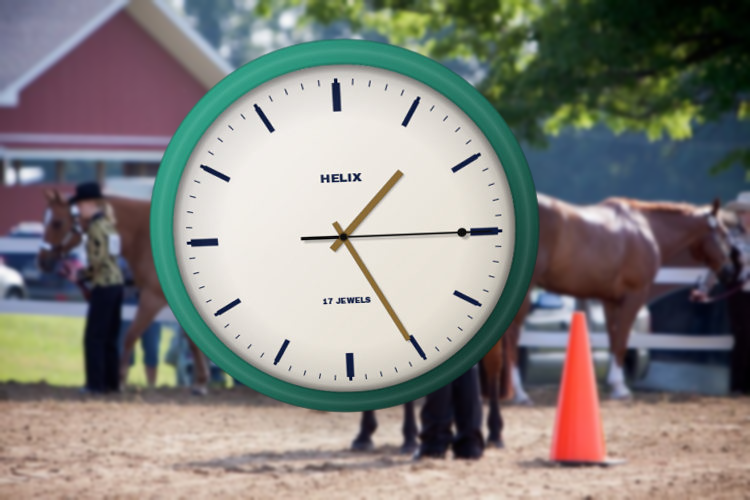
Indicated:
h=1 m=25 s=15
